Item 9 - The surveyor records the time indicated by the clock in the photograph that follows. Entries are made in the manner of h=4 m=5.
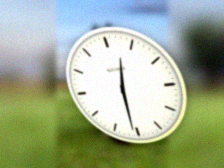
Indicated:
h=12 m=31
